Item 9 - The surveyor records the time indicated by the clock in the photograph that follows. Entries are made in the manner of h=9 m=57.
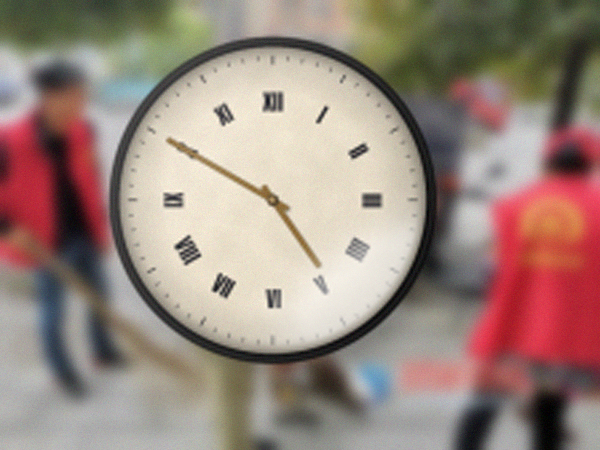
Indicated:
h=4 m=50
